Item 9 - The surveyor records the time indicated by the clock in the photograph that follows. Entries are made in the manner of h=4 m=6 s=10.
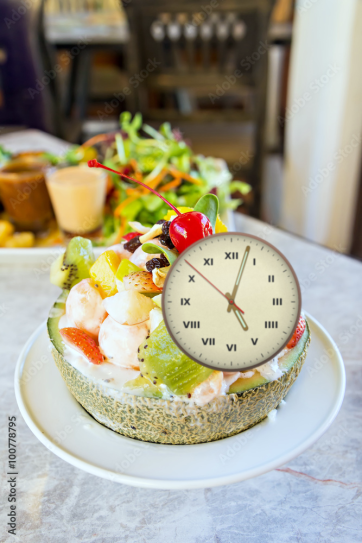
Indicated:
h=5 m=2 s=52
